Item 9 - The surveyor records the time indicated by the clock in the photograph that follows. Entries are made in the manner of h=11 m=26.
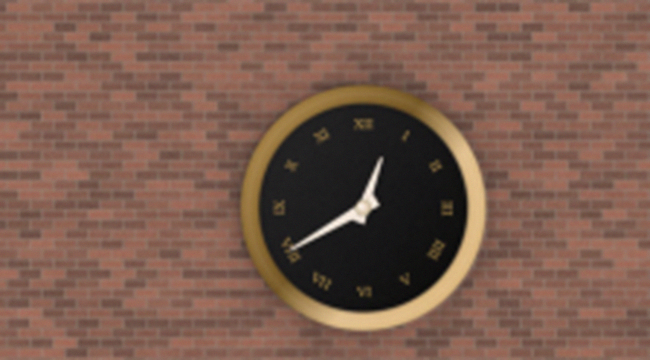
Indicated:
h=12 m=40
